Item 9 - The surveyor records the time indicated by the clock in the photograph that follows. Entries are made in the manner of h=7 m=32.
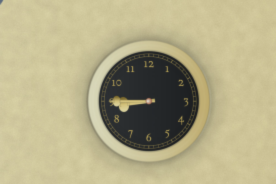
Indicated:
h=8 m=45
